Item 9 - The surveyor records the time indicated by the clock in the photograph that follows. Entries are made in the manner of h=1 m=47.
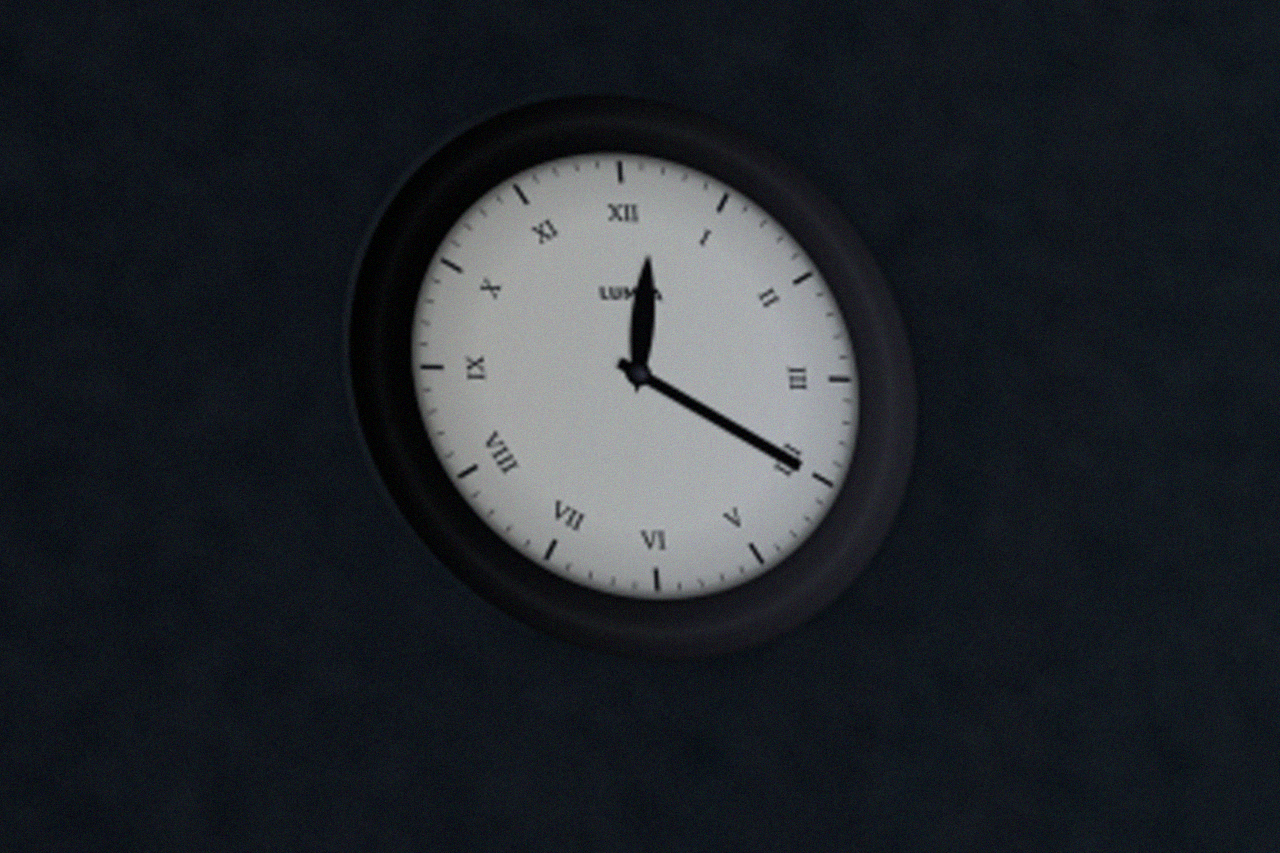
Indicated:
h=12 m=20
